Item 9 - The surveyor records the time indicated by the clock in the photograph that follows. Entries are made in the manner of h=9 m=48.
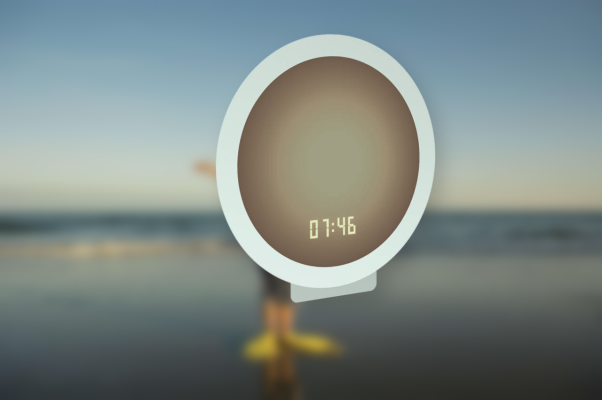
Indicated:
h=7 m=46
